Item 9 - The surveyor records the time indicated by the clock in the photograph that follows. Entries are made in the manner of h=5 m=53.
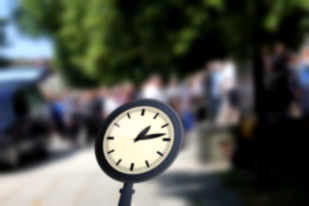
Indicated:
h=1 m=13
